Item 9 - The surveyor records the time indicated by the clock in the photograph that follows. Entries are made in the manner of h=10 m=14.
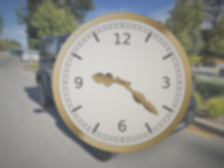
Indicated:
h=9 m=22
